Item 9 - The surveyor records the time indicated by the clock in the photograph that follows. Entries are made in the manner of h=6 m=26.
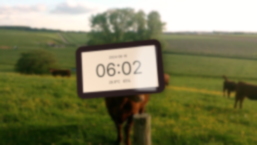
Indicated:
h=6 m=2
